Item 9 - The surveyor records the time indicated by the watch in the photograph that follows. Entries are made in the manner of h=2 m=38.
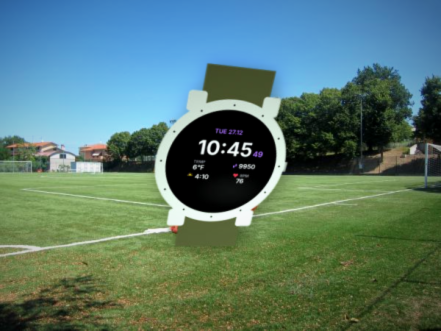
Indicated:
h=10 m=45
